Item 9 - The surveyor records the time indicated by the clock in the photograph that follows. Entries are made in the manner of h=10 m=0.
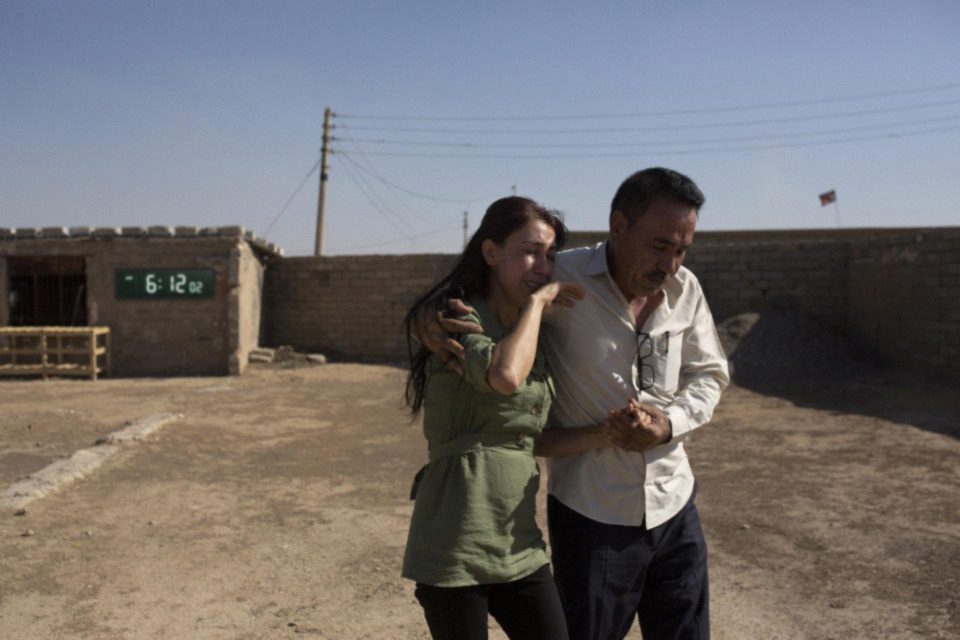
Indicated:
h=6 m=12
